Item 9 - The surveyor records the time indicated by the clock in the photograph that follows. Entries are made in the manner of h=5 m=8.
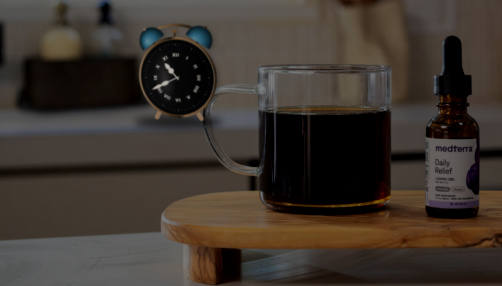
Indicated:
h=10 m=41
